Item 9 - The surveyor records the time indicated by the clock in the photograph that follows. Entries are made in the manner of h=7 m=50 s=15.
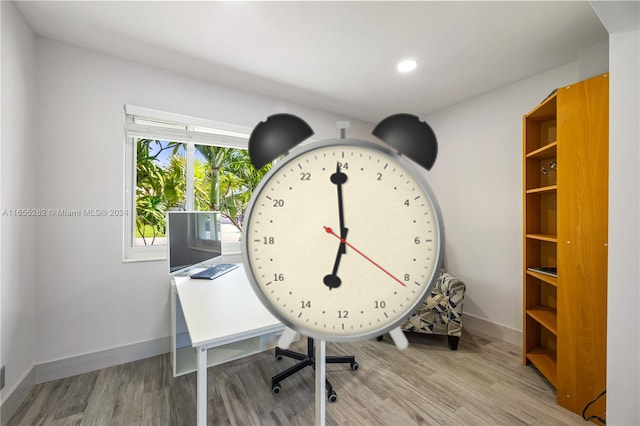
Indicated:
h=12 m=59 s=21
